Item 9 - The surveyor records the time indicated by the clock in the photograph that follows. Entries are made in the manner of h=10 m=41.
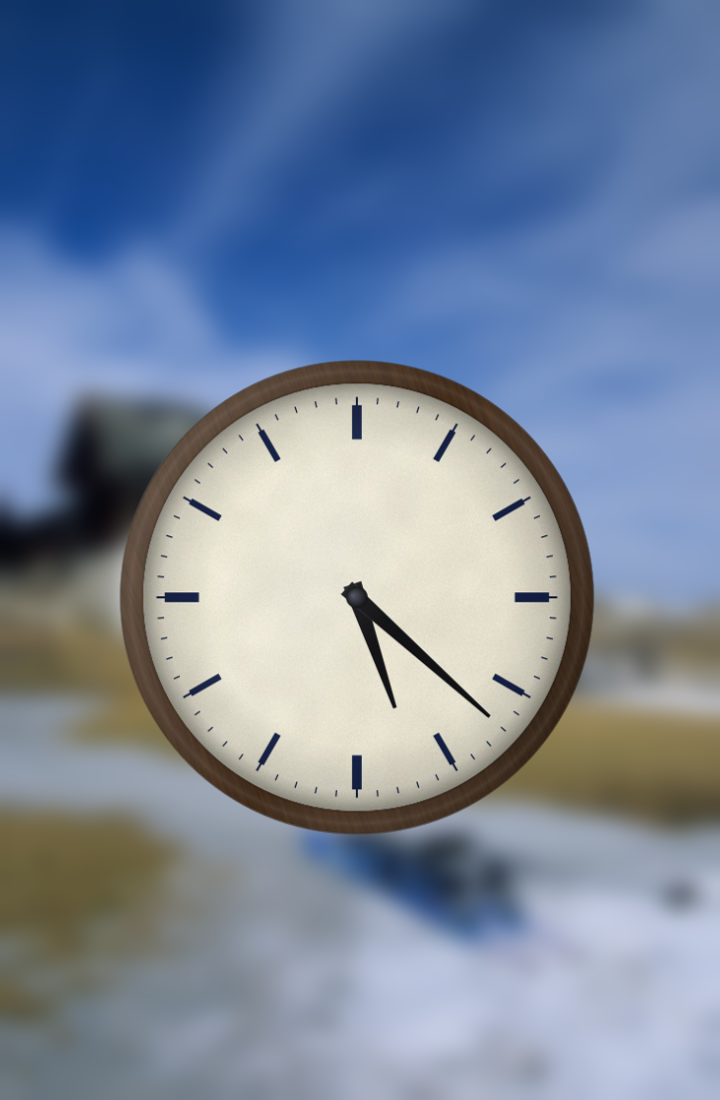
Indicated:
h=5 m=22
